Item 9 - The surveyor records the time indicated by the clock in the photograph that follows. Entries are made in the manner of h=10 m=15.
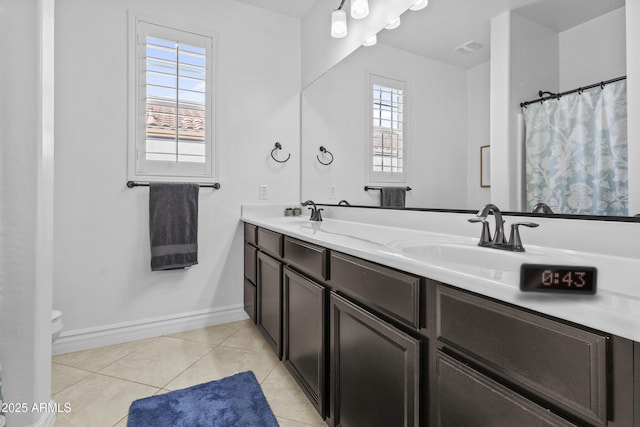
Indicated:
h=0 m=43
